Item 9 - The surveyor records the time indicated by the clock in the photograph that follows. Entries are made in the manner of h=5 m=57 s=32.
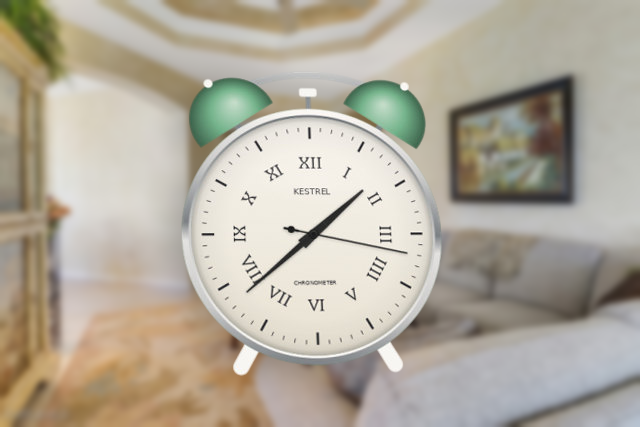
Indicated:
h=1 m=38 s=17
